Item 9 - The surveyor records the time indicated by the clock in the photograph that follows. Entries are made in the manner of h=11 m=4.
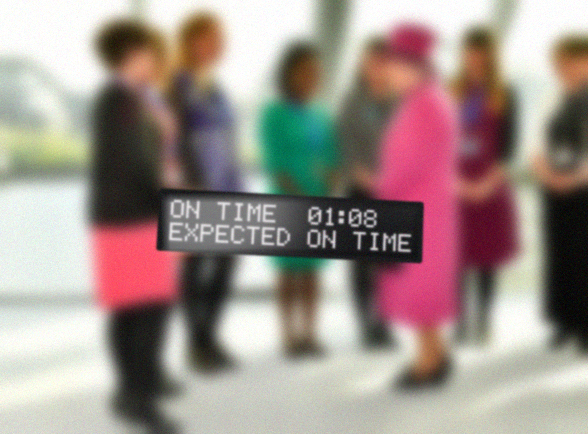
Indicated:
h=1 m=8
